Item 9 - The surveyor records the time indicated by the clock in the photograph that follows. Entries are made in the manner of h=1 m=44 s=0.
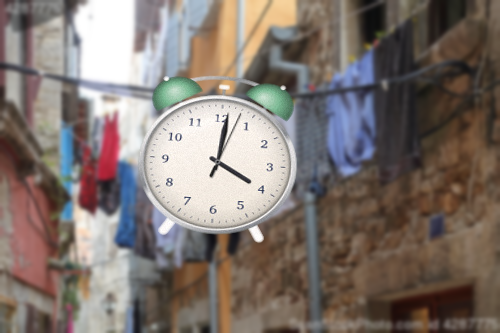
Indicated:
h=4 m=1 s=3
